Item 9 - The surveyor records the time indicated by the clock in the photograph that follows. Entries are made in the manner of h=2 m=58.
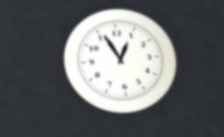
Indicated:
h=12 m=56
